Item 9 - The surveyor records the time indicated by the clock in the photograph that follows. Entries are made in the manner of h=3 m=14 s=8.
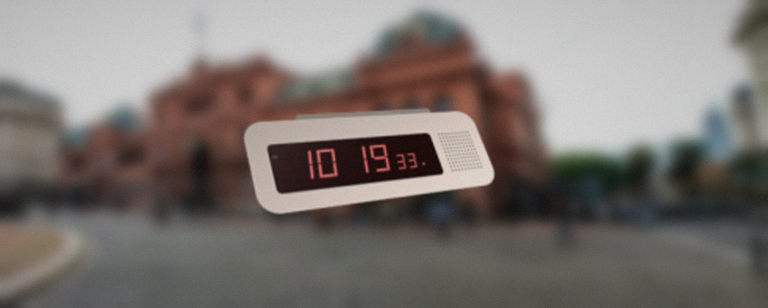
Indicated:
h=10 m=19 s=33
